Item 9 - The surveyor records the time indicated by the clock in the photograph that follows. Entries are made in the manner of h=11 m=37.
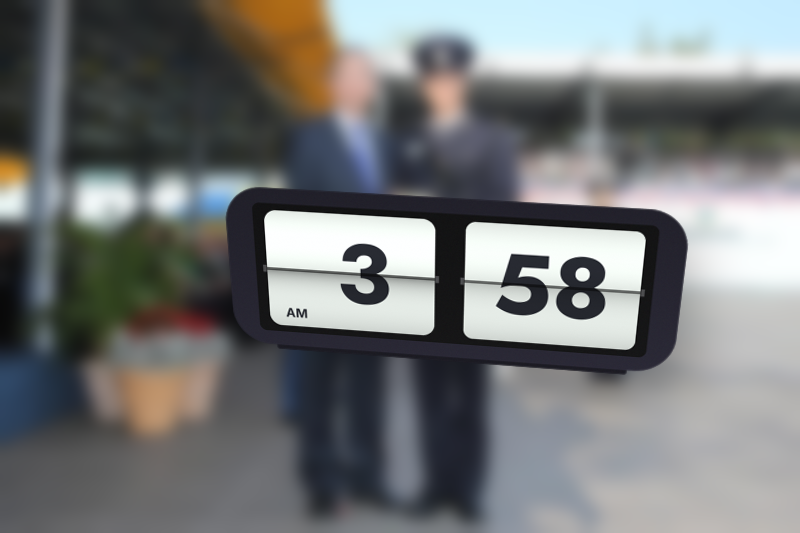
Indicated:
h=3 m=58
